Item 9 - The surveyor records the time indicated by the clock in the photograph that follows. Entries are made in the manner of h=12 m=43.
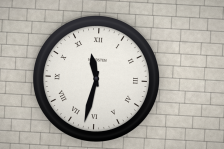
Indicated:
h=11 m=32
